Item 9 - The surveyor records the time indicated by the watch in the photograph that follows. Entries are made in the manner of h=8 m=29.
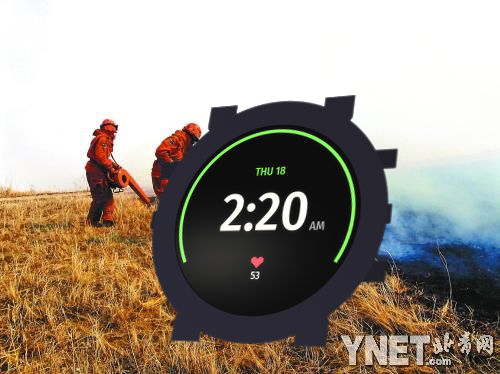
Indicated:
h=2 m=20
